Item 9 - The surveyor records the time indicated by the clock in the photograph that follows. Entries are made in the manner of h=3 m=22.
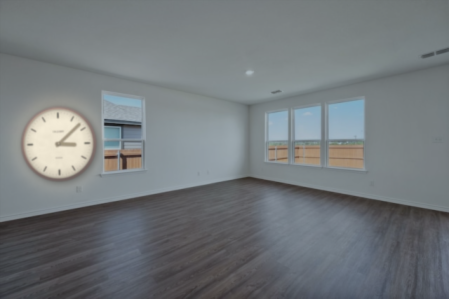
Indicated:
h=3 m=8
